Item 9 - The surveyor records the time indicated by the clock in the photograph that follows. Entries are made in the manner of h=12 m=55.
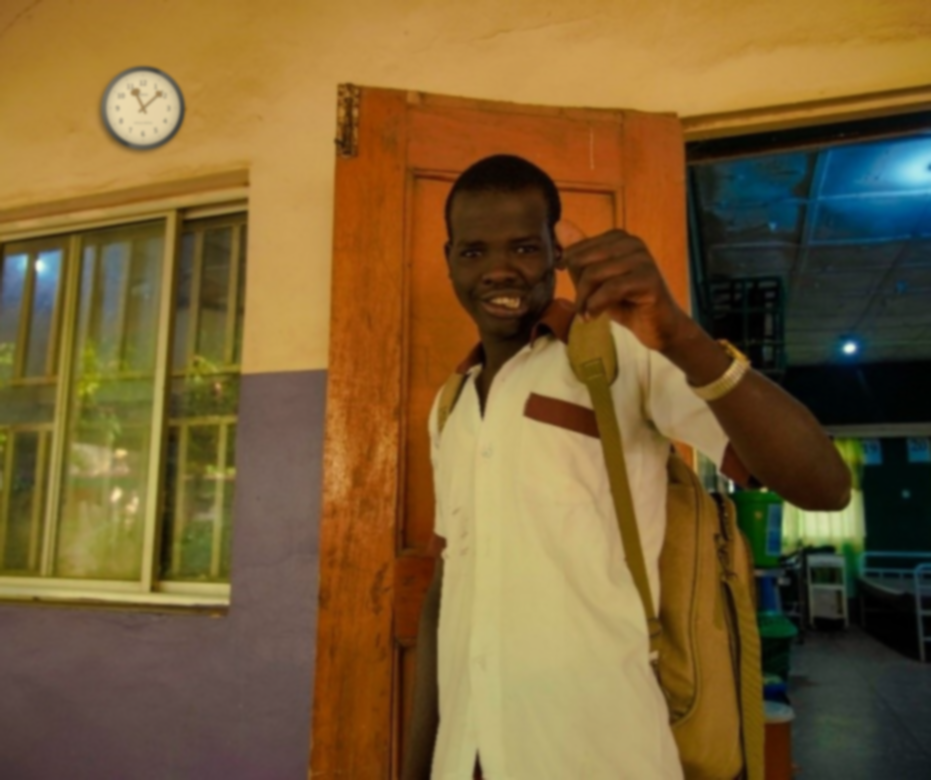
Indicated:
h=11 m=8
